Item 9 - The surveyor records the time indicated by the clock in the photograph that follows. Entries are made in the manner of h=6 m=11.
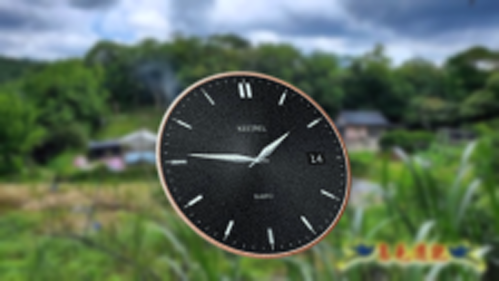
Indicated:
h=1 m=46
